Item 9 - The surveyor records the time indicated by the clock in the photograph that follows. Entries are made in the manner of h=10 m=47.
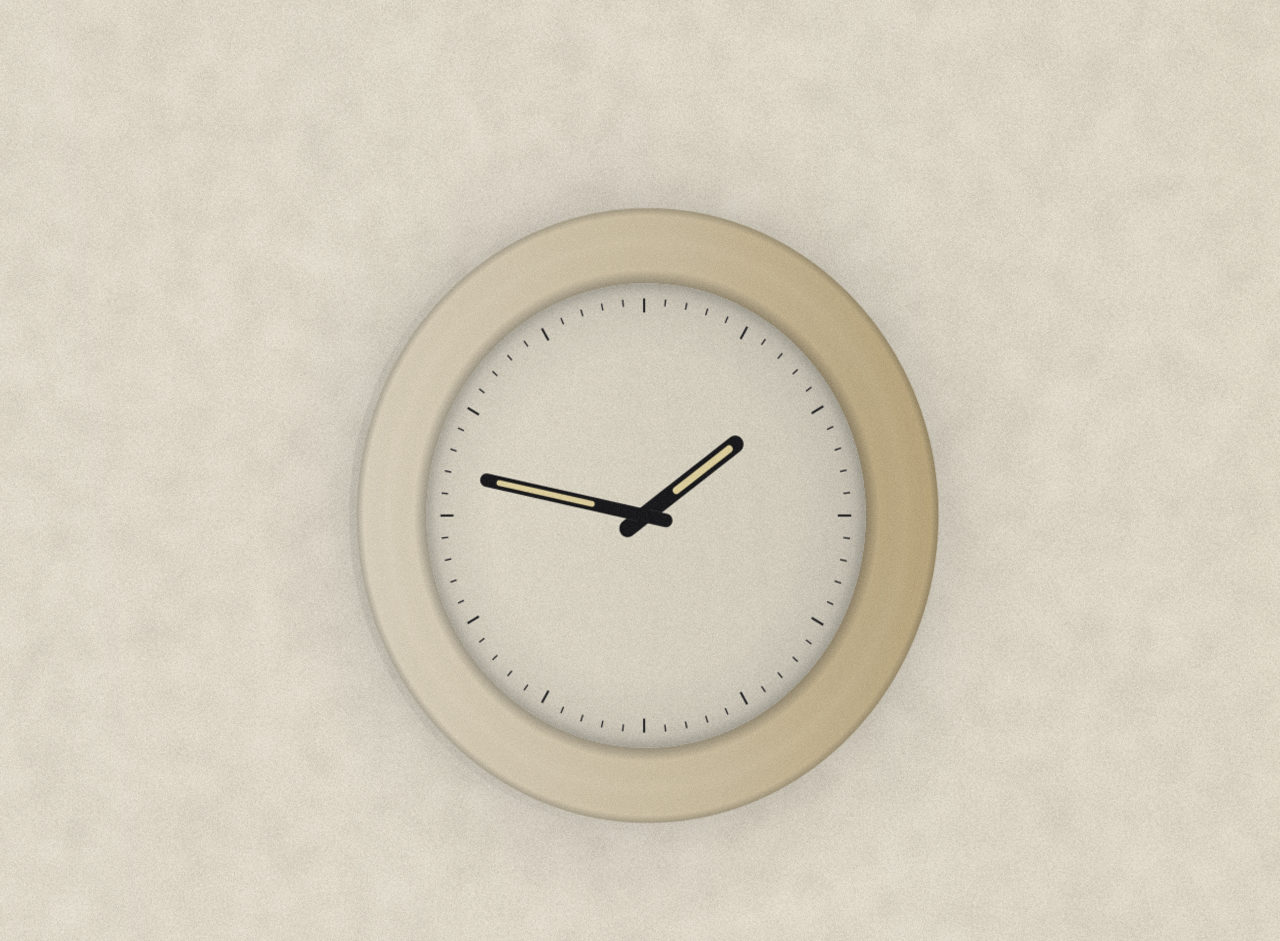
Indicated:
h=1 m=47
